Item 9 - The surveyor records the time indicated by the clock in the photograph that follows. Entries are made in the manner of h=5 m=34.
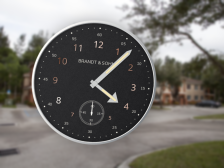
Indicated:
h=4 m=7
